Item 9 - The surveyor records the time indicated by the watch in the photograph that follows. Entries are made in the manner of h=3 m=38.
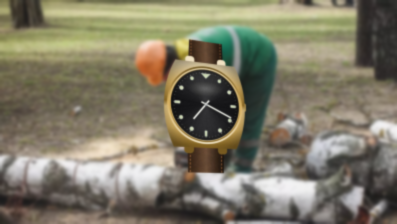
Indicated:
h=7 m=19
